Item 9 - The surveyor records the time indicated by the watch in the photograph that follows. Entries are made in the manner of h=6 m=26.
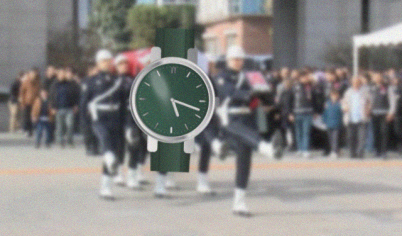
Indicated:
h=5 m=18
